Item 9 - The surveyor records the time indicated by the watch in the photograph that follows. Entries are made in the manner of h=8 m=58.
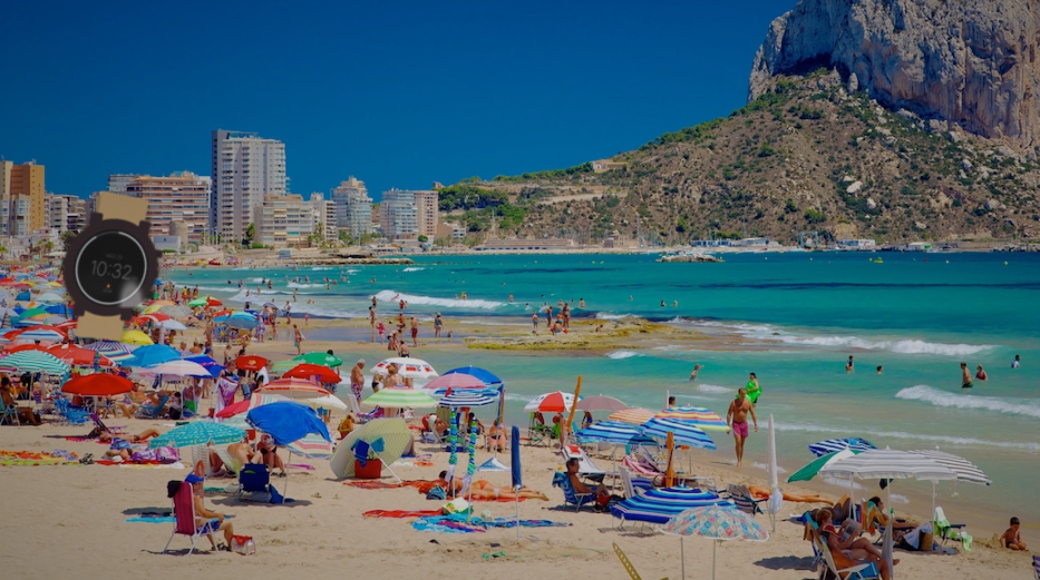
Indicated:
h=10 m=32
